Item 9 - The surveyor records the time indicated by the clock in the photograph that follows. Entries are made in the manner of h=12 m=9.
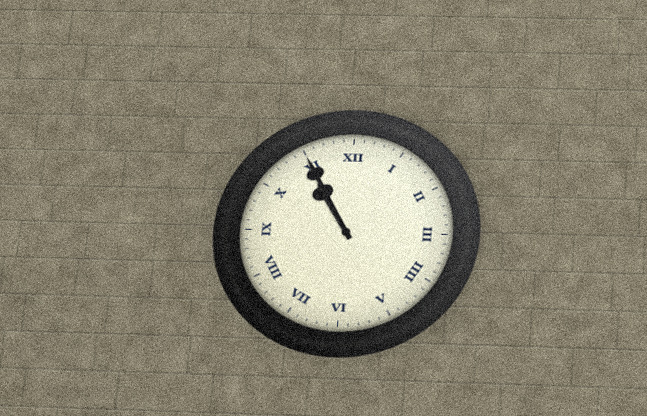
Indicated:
h=10 m=55
